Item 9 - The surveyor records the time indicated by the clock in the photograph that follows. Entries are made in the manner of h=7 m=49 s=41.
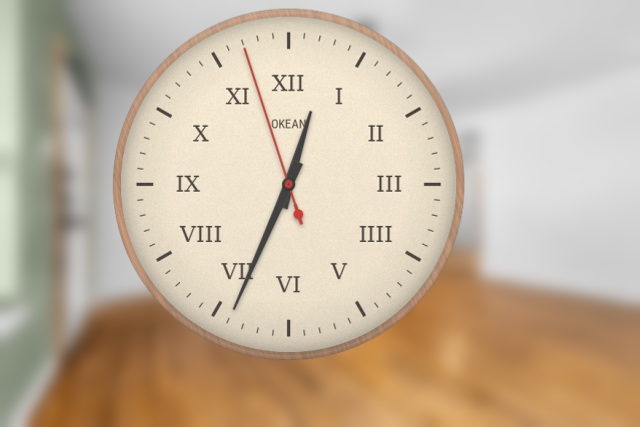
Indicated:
h=12 m=33 s=57
